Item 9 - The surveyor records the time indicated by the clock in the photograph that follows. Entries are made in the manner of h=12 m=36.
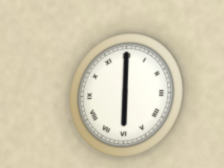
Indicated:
h=6 m=0
